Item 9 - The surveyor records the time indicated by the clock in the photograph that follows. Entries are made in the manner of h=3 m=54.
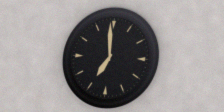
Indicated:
h=6 m=59
